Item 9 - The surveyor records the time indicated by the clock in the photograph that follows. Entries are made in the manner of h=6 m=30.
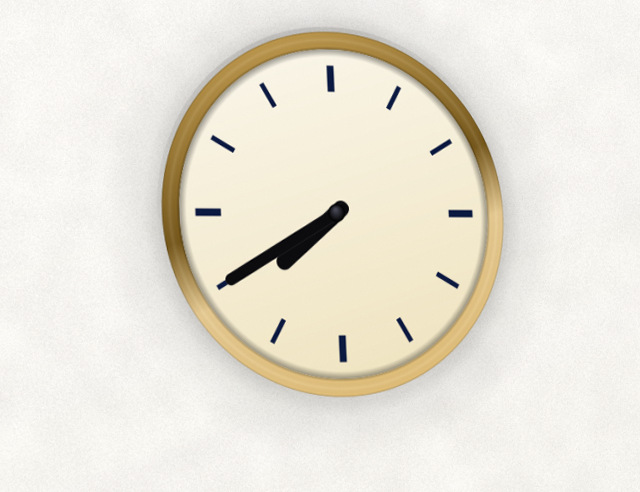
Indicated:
h=7 m=40
